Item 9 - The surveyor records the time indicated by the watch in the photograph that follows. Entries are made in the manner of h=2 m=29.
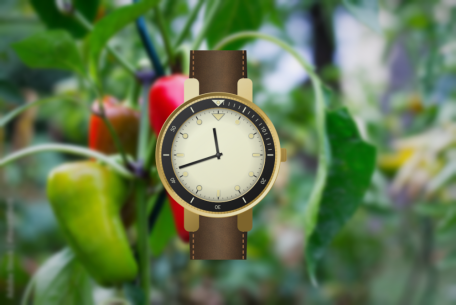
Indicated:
h=11 m=42
